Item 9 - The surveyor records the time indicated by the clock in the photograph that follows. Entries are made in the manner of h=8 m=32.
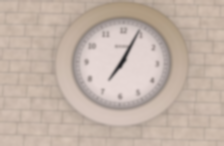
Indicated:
h=7 m=4
